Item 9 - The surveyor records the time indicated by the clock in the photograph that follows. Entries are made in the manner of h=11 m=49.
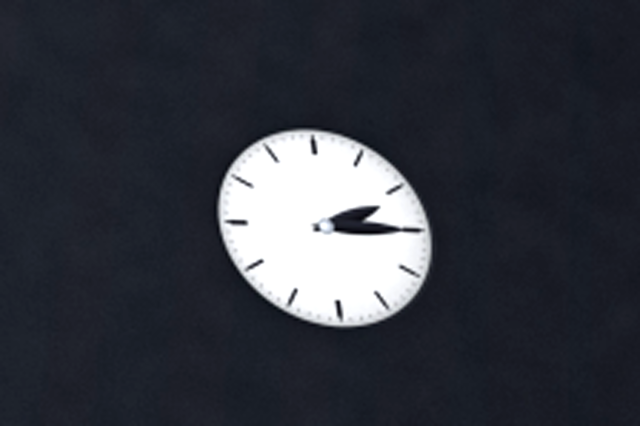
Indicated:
h=2 m=15
